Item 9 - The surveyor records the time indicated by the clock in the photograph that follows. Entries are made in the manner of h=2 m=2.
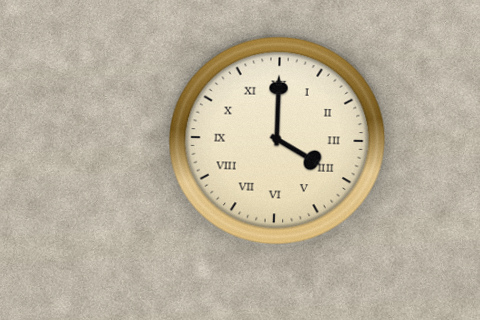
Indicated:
h=4 m=0
